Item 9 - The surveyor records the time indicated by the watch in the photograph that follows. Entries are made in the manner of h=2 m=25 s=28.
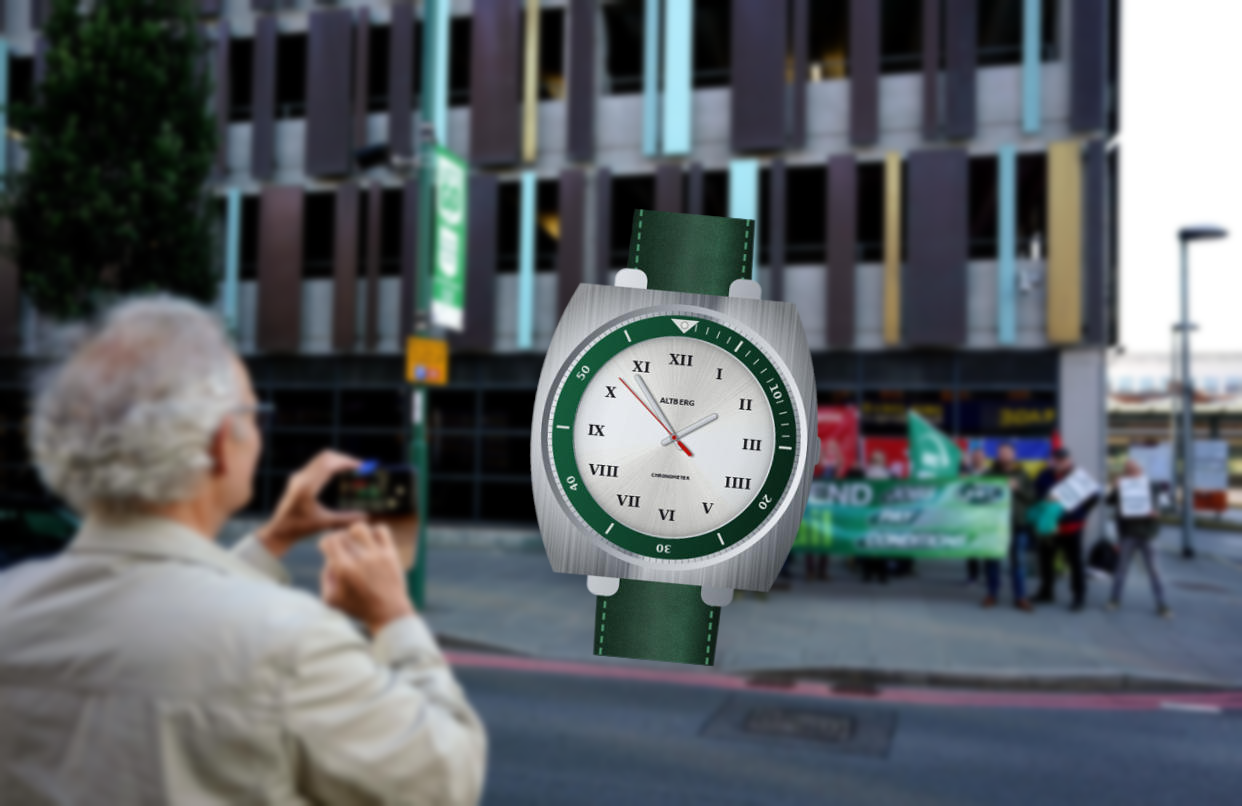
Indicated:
h=1 m=53 s=52
